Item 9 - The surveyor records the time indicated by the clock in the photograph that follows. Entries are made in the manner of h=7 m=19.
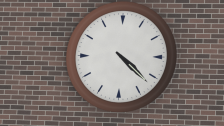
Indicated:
h=4 m=22
